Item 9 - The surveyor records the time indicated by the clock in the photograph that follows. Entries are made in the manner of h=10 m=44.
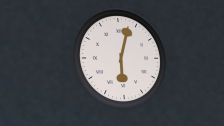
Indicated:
h=6 m=3
